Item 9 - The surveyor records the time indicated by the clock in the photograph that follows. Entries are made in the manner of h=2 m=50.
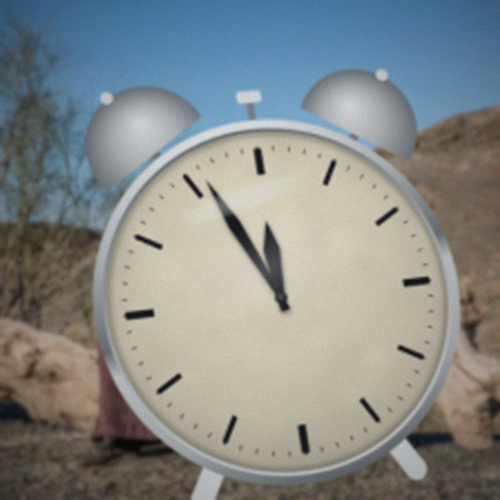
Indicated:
h=11 m=56
